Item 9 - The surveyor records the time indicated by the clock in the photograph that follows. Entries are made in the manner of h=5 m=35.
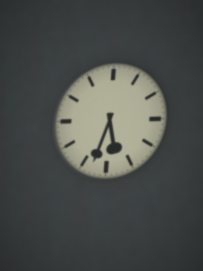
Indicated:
h=5 m=33
